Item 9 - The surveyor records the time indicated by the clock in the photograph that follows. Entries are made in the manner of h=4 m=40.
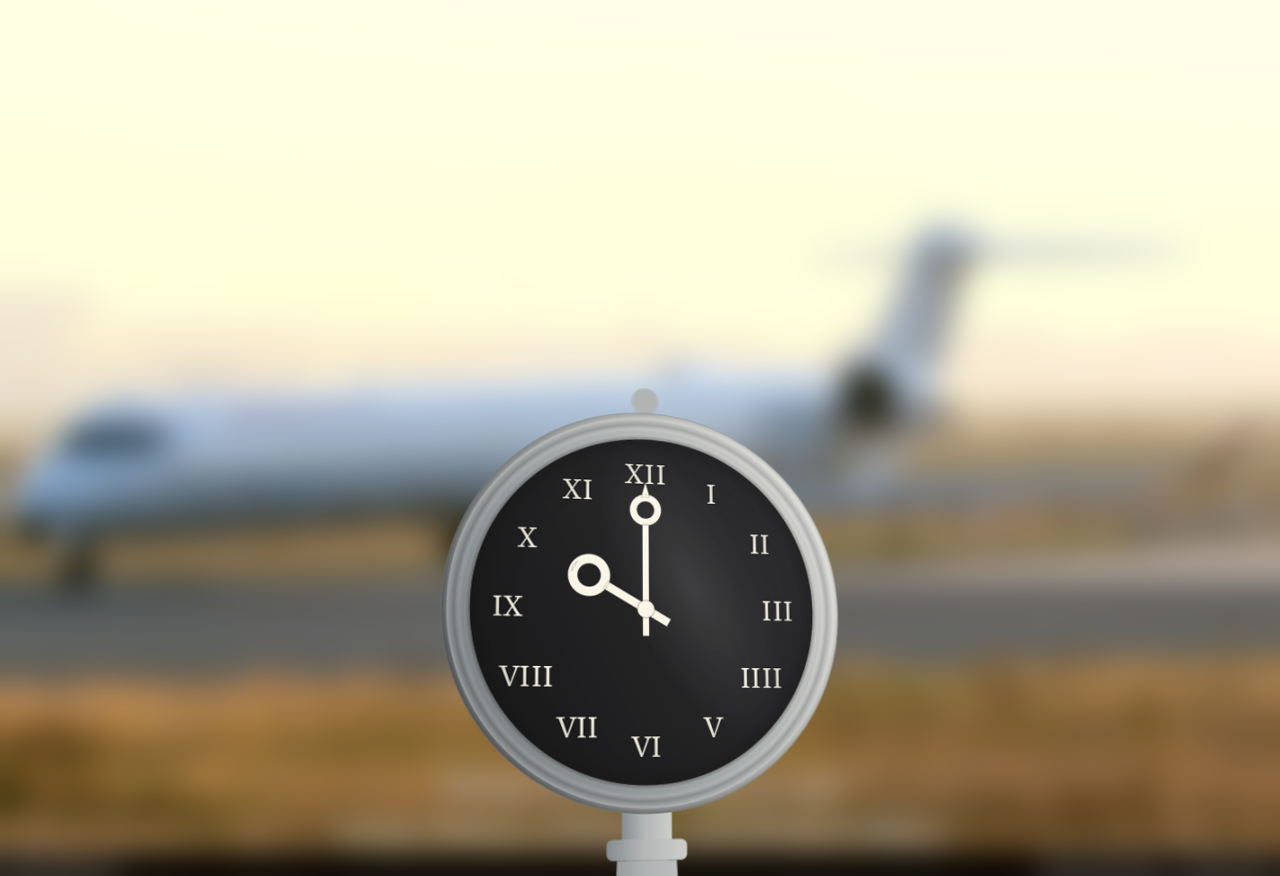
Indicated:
h=10 m=0
